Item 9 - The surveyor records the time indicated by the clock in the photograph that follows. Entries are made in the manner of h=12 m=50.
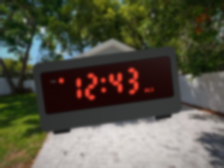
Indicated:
h=12 m=43
